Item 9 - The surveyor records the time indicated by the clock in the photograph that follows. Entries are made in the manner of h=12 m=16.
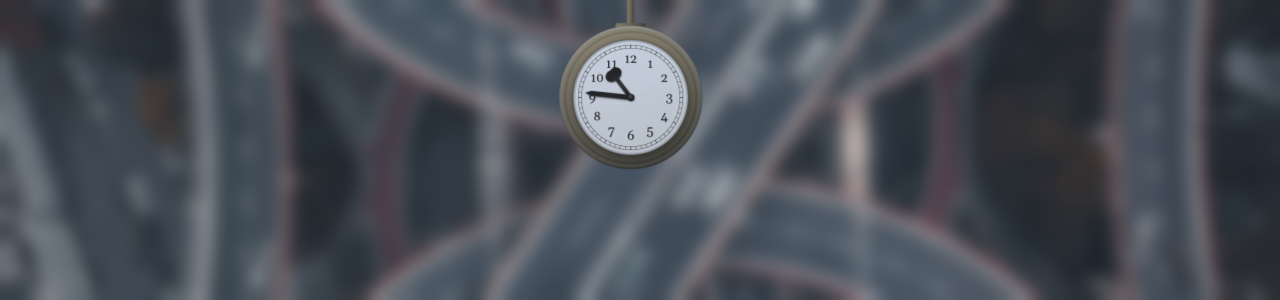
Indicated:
h=10 m=46
